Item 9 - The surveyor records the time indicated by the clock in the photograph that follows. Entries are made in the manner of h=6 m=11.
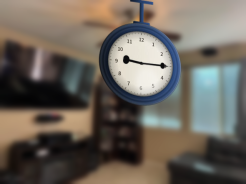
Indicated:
h=9 m=15
